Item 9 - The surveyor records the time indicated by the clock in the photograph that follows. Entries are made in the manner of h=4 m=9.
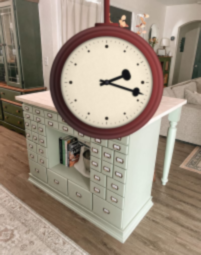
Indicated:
h=2 m=18
